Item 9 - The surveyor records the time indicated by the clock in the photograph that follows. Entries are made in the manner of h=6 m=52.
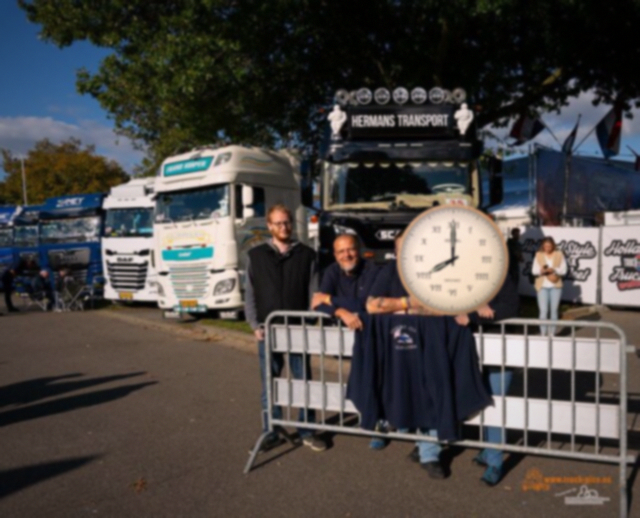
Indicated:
h=8 m=0
